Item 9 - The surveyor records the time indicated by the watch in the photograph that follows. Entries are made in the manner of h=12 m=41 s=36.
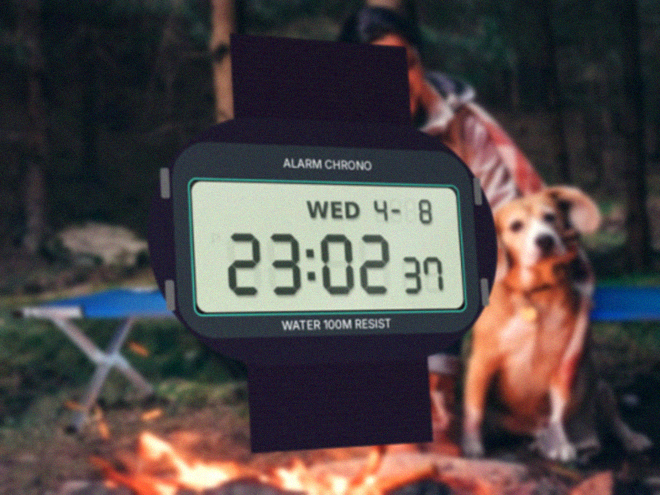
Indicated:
h=23 m=2 s=37
